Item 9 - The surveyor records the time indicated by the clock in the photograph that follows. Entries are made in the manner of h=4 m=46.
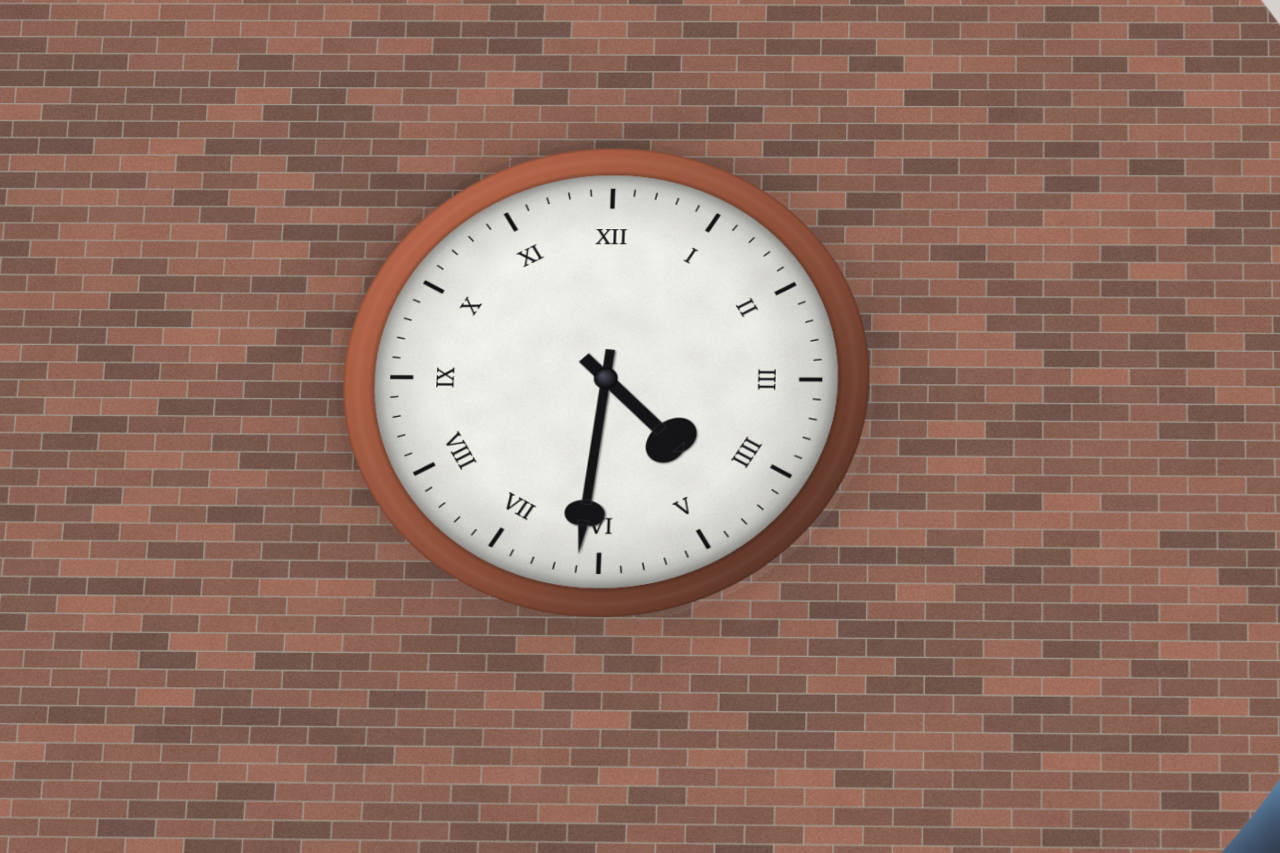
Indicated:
h=4 m=31
